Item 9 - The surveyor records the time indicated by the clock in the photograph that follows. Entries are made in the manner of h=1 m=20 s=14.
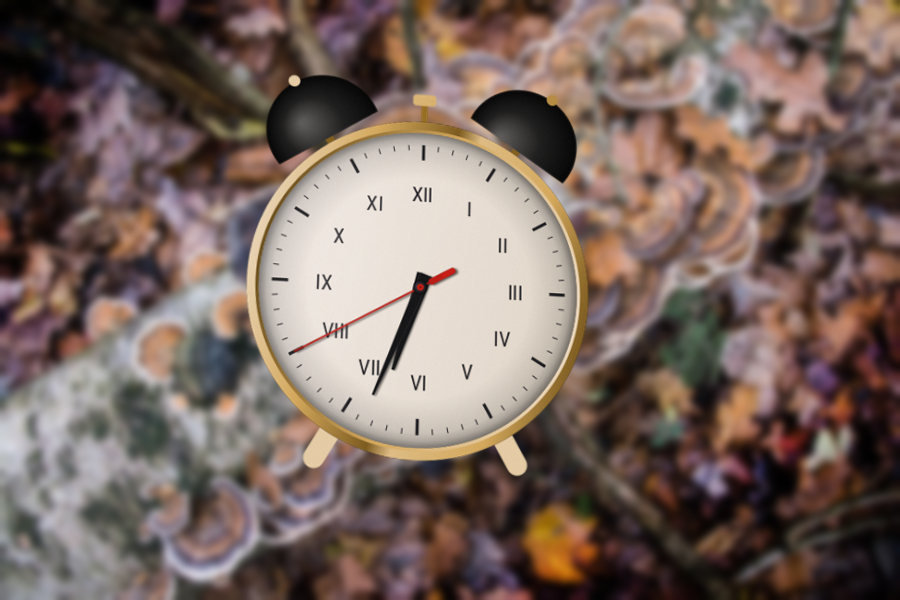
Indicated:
h=6 m=33 s=40
